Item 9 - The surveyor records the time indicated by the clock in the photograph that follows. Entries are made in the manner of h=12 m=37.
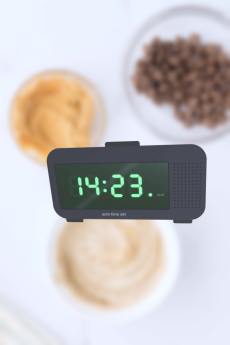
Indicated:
h=14 m=23
